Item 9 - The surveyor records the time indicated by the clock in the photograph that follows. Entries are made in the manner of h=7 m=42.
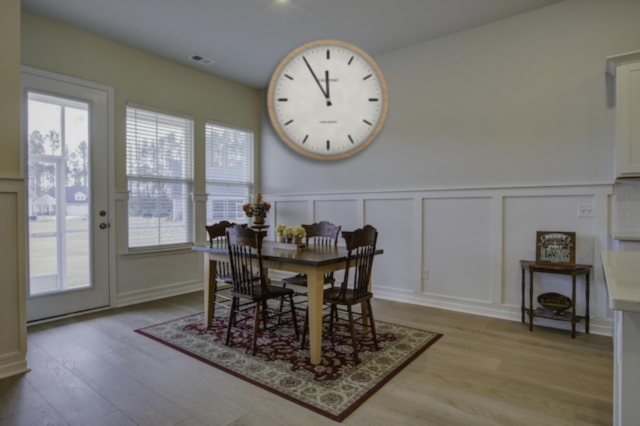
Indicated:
h=11 m=55
